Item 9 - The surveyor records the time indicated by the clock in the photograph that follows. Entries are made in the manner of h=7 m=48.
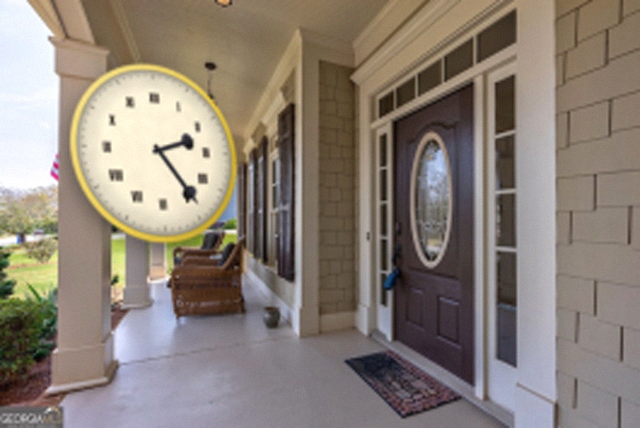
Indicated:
h=2 m=24
